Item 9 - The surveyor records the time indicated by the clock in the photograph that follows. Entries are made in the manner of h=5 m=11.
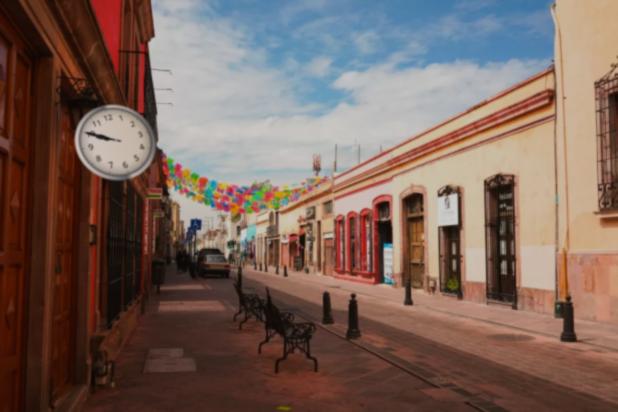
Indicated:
h=9 m=50
